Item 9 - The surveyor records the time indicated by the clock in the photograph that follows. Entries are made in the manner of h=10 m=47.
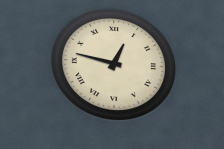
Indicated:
h=12 m=47
